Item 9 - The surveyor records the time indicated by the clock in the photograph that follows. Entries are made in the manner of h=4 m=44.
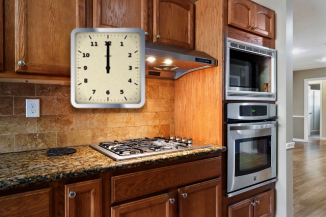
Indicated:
h=12 m=0
